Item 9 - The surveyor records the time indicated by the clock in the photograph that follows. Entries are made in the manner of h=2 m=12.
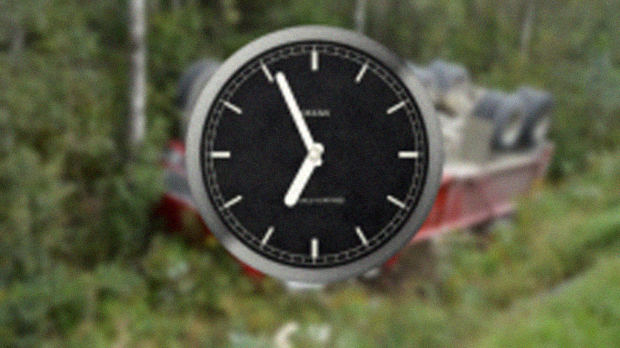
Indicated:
h=6 m=56
